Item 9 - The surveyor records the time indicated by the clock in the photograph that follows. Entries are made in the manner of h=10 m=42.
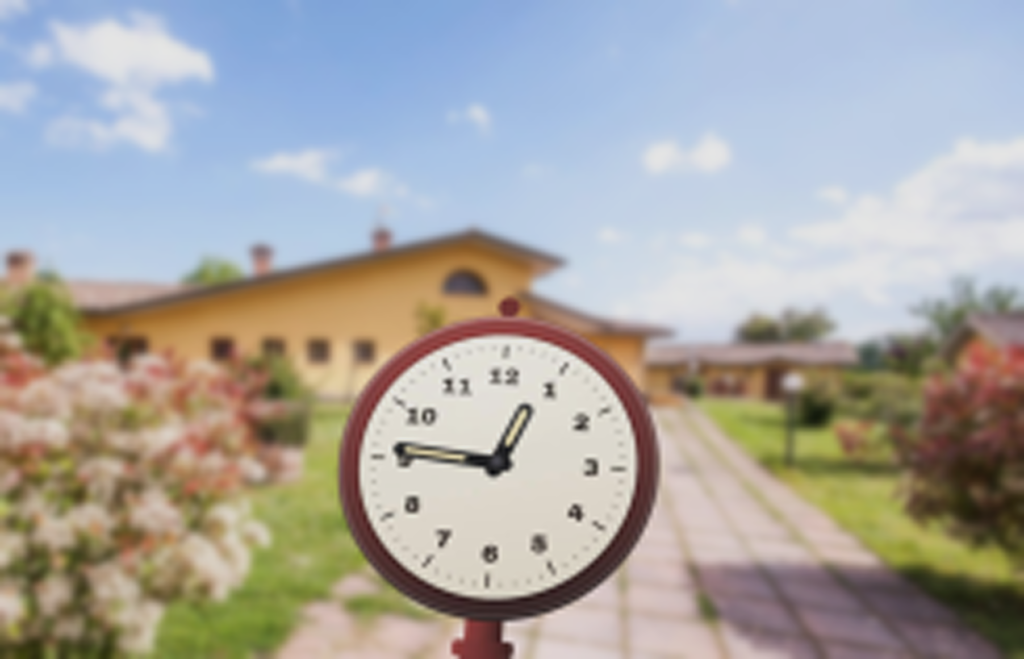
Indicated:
h=12 m=46
